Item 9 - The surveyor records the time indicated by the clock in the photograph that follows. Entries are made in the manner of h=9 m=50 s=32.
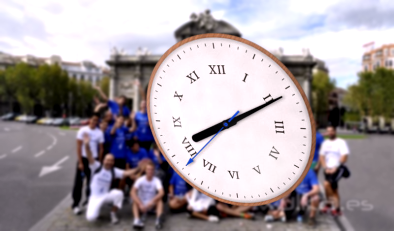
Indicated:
h=8 m=10 s=38
